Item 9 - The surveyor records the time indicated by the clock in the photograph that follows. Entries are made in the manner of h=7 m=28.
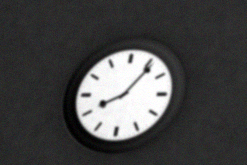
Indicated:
h=8 m=6
